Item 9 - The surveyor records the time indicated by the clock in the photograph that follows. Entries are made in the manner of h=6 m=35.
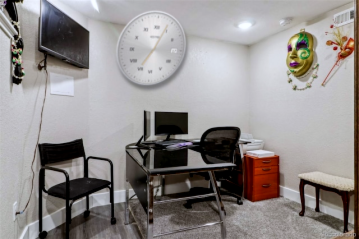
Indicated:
h=7 m=4
